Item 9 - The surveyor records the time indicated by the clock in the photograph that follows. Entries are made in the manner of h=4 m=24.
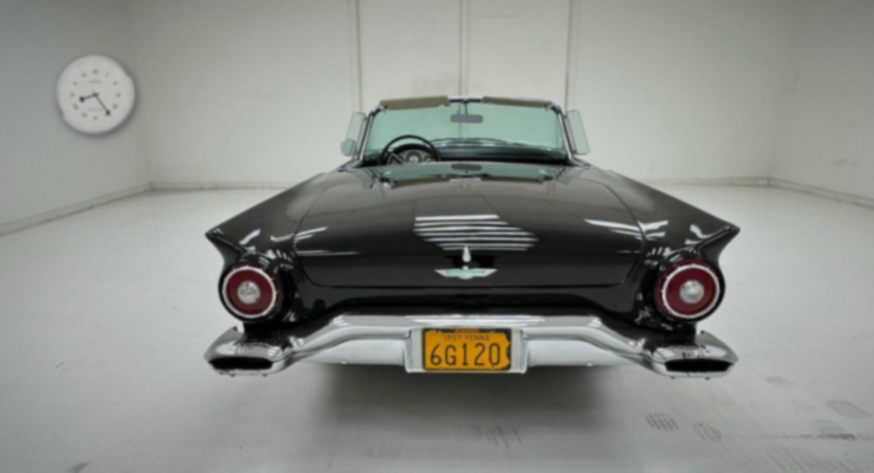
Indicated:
h=8 m=24
